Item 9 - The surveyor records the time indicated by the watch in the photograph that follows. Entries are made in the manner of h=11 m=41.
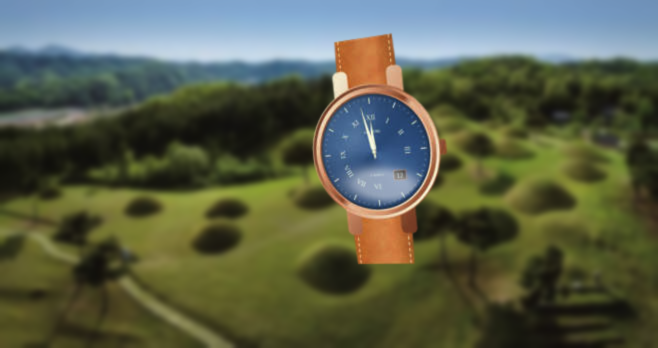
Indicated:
h=11 m=58
